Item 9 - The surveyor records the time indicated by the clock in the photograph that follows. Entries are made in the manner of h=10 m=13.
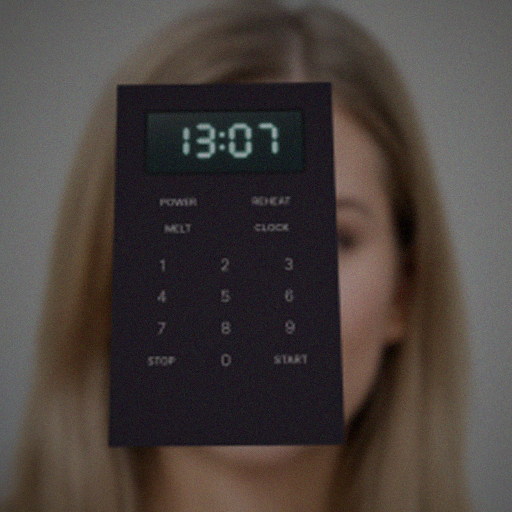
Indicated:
h=13 m=7
